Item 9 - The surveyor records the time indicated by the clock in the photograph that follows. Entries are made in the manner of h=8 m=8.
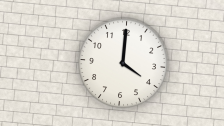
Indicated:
h=4 m=0
